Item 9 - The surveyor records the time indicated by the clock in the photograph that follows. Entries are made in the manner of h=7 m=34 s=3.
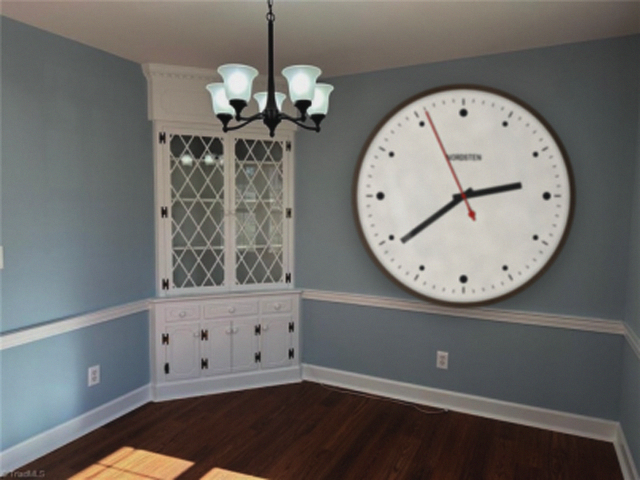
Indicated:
h=2 m=38 s=56
